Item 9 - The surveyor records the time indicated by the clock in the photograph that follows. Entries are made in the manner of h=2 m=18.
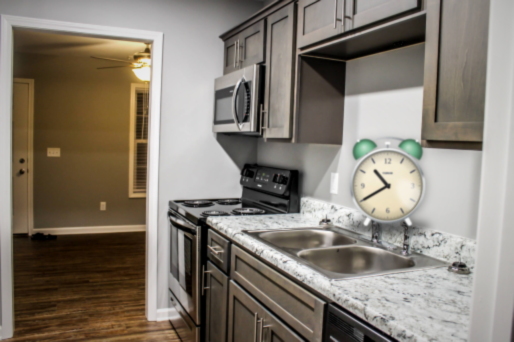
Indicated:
h=10 m=40
